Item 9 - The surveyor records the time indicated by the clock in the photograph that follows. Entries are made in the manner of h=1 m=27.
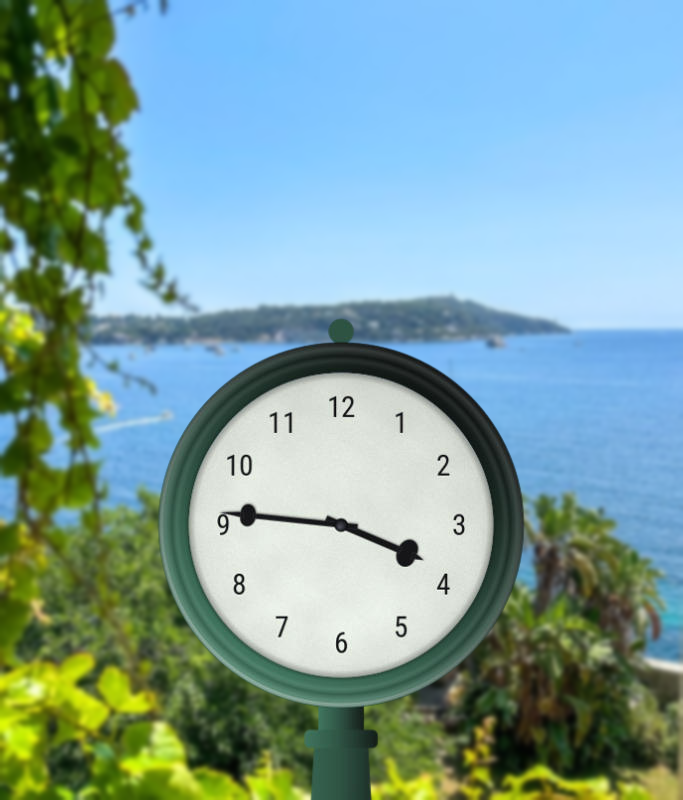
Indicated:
h=3 m=46
